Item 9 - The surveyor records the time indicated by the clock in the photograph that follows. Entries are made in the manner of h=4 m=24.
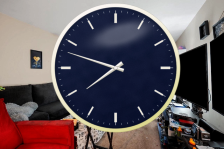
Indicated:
h=7 m=48
